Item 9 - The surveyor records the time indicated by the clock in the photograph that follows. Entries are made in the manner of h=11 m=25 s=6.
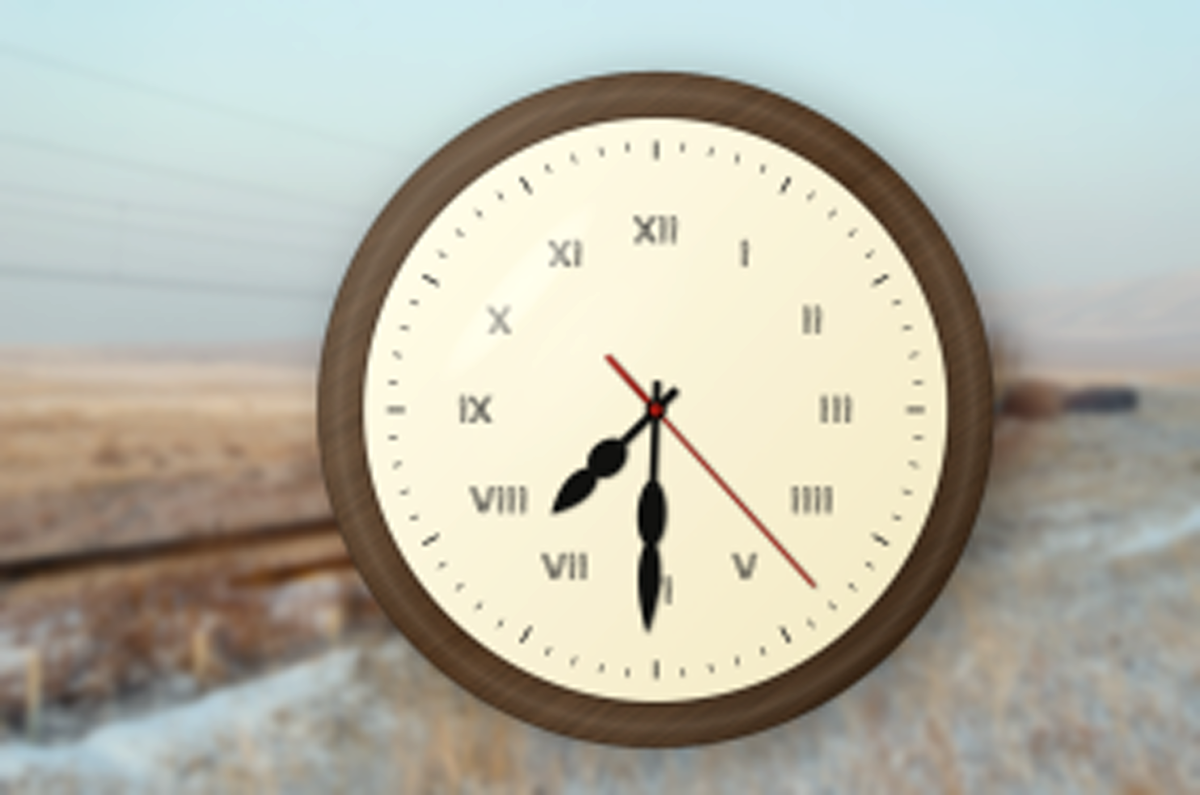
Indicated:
h=7 m=30 s=23
